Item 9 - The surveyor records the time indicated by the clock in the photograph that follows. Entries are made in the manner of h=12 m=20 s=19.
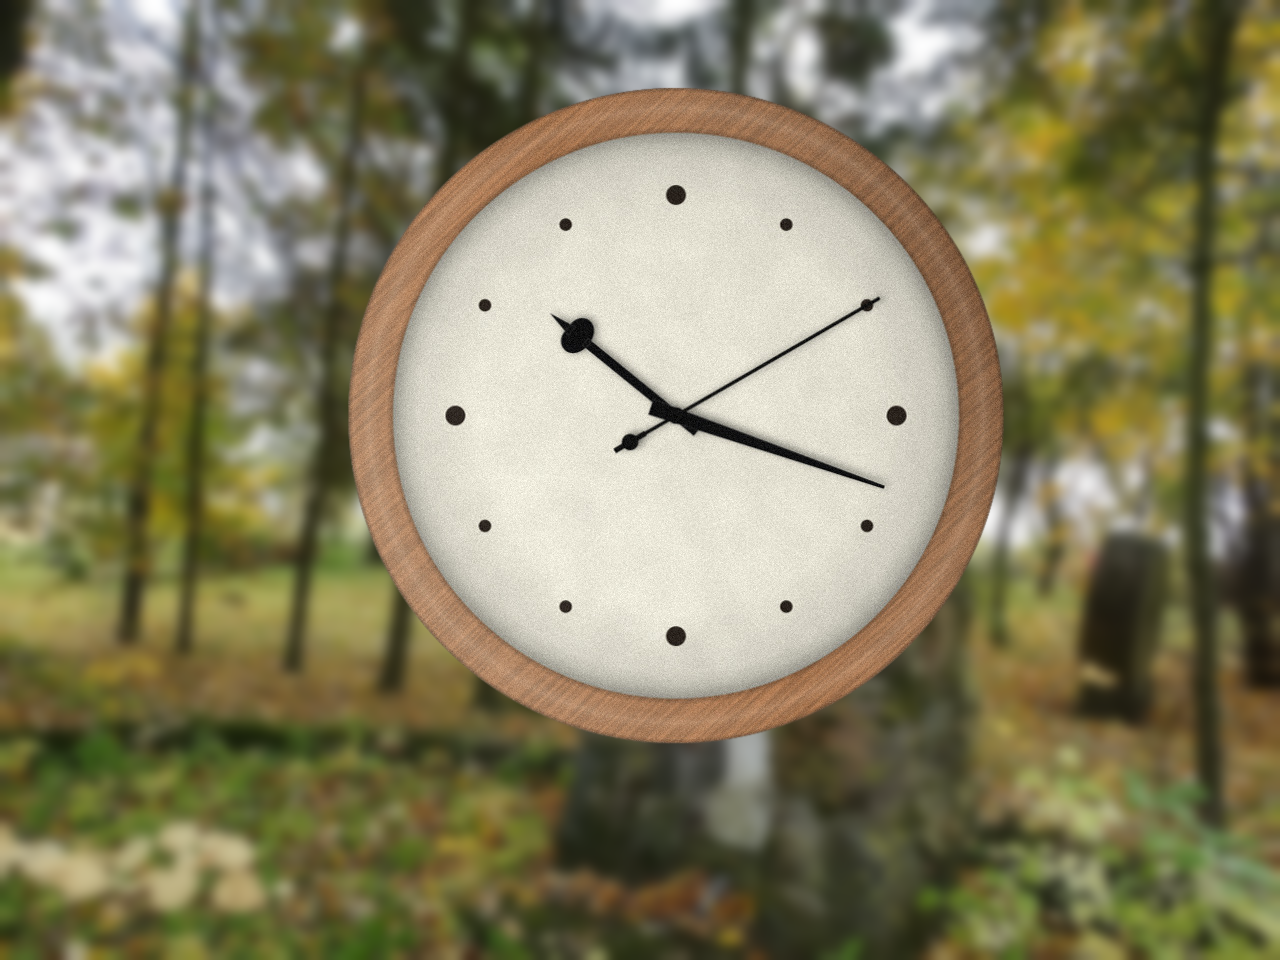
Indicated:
h=10 m=18 s=10
